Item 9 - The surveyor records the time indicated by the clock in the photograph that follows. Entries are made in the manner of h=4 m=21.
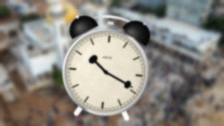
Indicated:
h=10 m=19
